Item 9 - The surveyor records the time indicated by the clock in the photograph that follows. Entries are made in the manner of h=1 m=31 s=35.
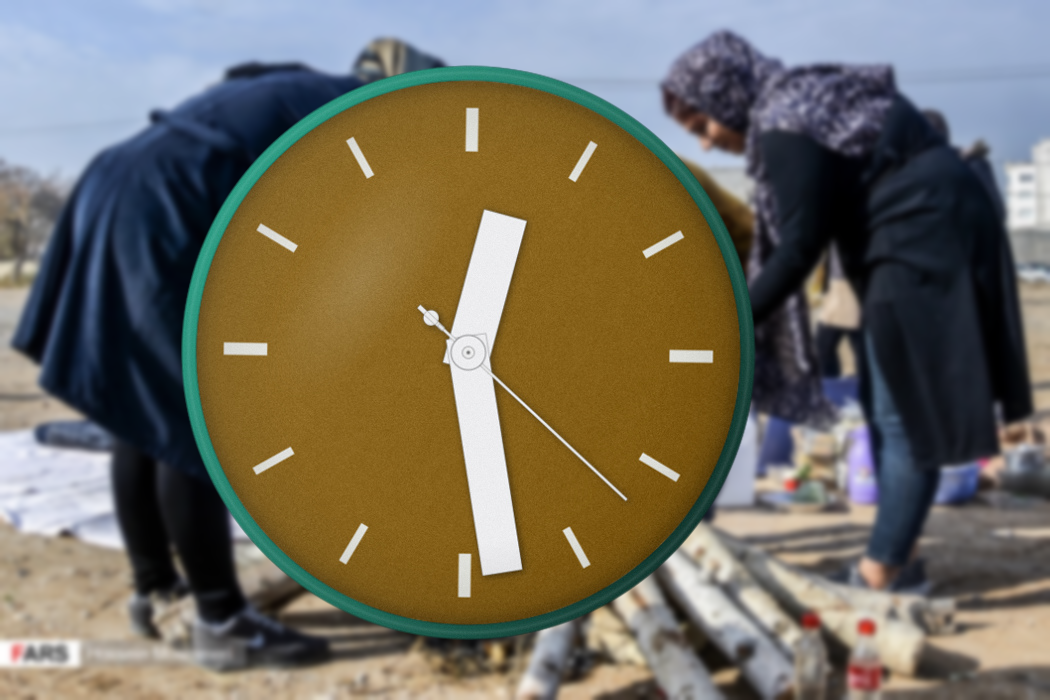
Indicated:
h=12 m=28 s=22
